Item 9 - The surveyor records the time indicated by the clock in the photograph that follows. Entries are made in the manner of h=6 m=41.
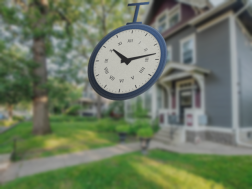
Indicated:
h=10 m=13
